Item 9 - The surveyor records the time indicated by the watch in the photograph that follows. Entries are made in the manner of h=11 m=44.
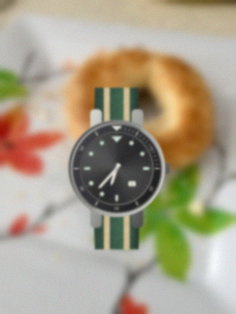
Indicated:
h=6 m=37
